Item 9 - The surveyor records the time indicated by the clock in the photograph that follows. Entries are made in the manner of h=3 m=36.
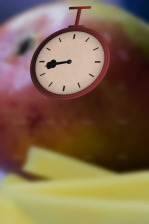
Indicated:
h=8 m=43
